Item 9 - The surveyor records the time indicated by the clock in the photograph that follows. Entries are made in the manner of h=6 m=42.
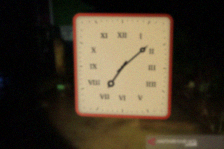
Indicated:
h=7 m=8
